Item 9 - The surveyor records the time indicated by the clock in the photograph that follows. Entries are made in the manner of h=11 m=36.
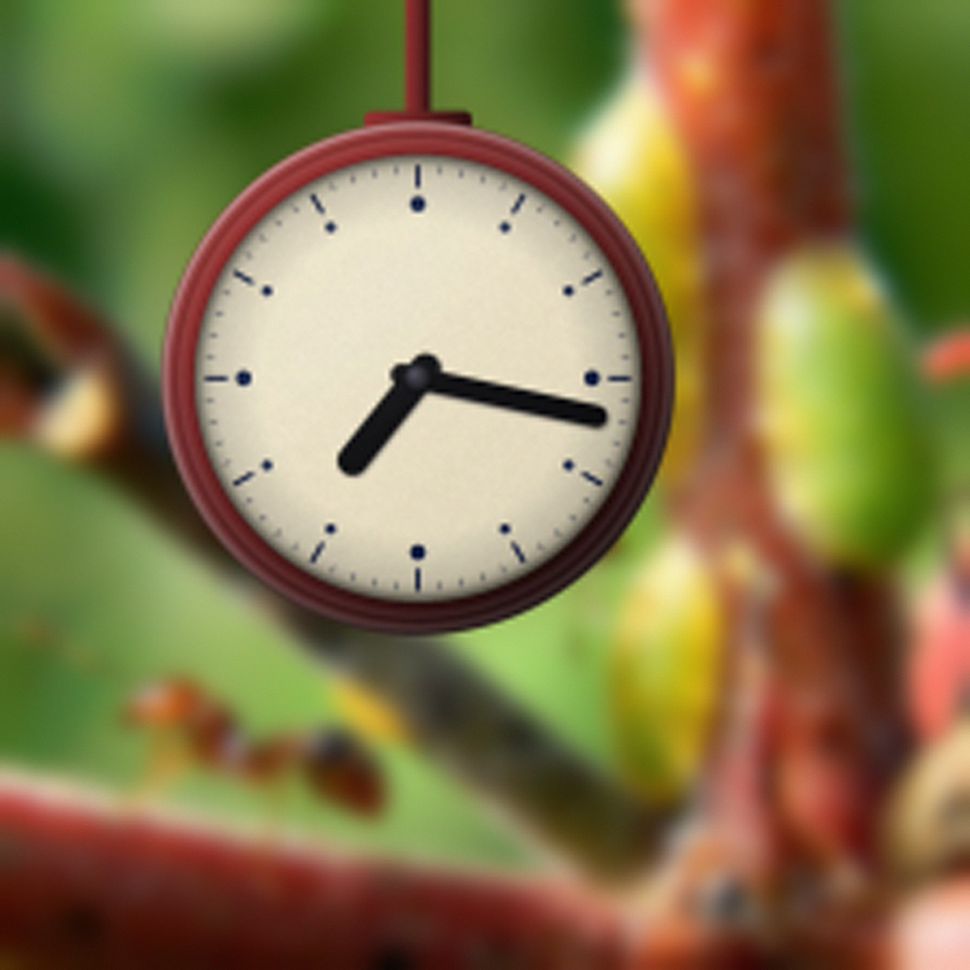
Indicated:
h=7 m=17
